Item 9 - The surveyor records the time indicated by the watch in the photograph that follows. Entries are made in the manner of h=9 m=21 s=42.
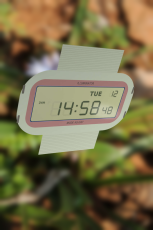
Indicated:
h=14 m=58 s=48
